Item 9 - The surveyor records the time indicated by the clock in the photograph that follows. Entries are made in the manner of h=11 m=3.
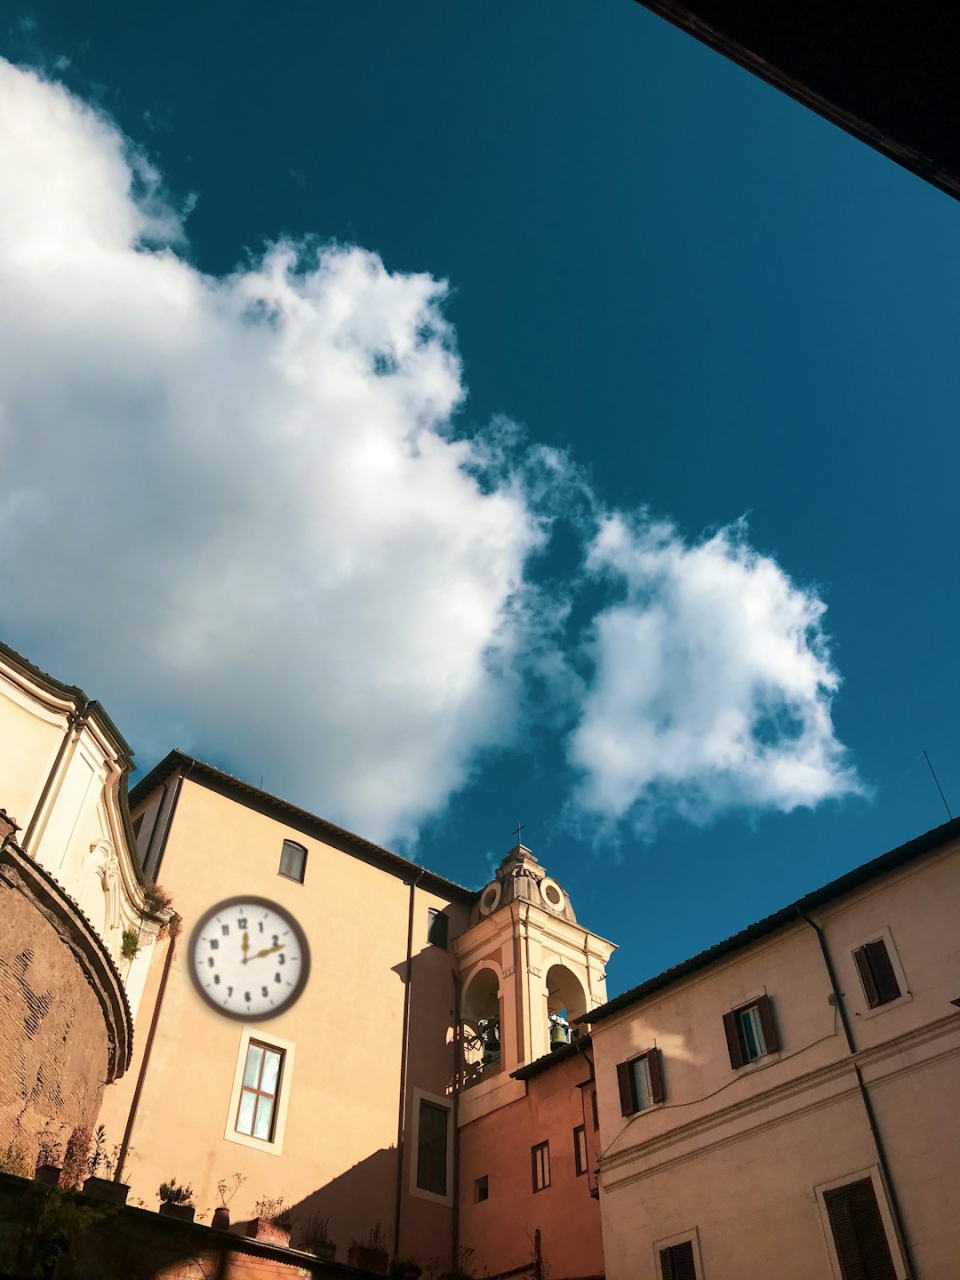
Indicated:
h=12 m=12
